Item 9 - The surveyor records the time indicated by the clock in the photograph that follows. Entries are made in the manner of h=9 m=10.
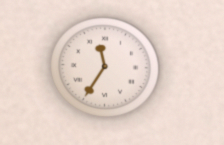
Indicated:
h=11 m=35
